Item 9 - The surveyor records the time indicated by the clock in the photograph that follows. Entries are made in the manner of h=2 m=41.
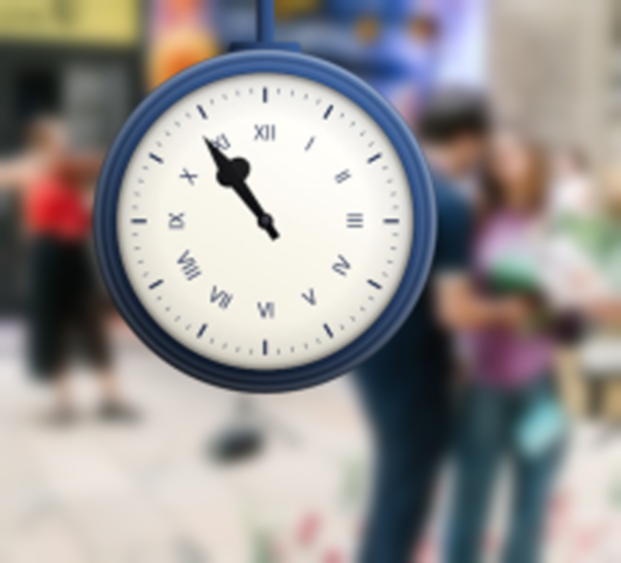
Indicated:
h=10 m=54
